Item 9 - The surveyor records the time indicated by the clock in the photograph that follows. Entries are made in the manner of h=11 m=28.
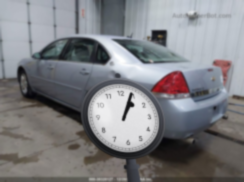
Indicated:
h=1 m=4
